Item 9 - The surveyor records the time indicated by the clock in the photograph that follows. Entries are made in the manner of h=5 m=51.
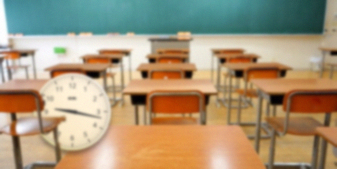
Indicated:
h=9 m=17
